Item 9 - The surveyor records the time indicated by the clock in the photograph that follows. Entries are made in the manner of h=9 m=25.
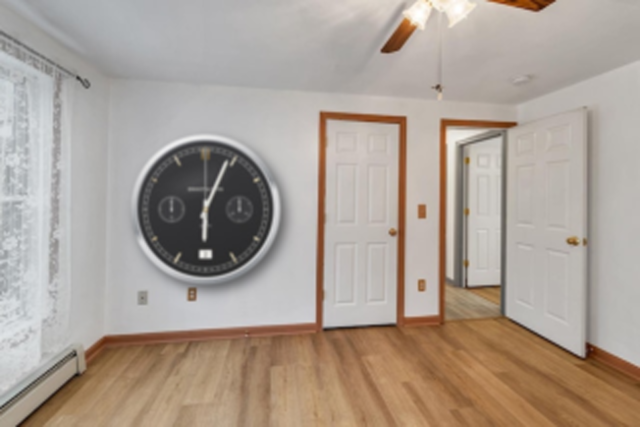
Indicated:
h=6 m=4
